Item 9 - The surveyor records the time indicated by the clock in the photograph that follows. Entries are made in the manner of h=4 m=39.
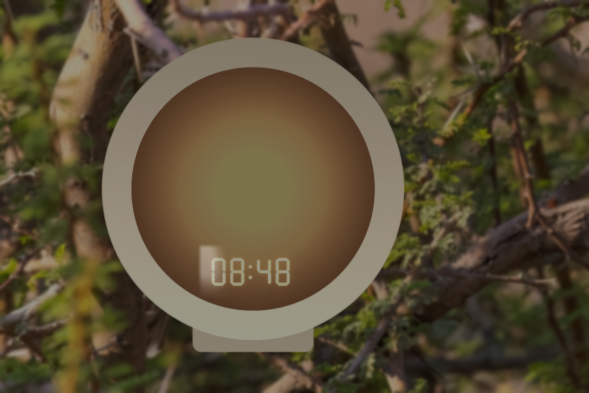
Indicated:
h=8 m=48
